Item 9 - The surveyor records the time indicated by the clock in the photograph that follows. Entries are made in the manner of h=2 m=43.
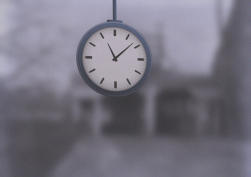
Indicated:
h=11 m=8
